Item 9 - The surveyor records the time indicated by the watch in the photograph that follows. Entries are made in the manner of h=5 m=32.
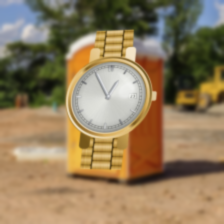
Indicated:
h=12 m=55
